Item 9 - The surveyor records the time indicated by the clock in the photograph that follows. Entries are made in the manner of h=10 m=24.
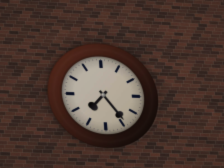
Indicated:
h=7 m=24
